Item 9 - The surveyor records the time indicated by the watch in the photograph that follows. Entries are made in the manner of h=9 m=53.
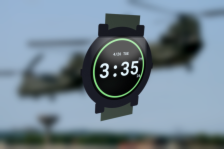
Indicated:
h=3 m=35
